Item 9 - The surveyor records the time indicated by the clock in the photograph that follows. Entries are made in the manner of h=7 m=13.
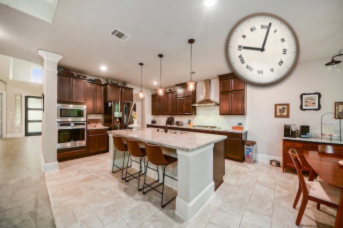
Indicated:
h=9 m=2
